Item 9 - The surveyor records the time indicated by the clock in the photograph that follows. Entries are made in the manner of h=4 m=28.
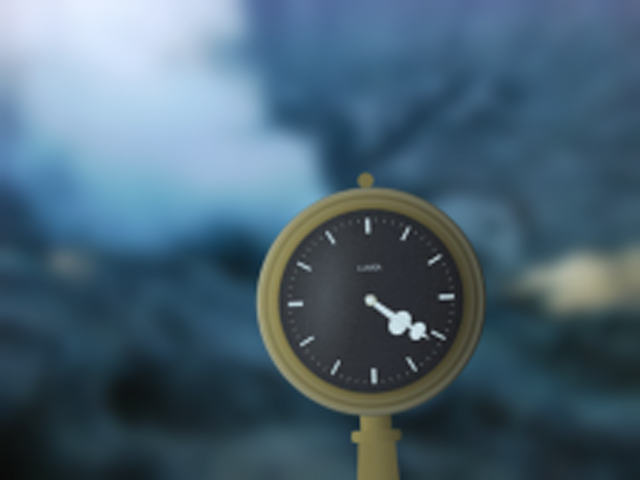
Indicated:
h=4 m=21
